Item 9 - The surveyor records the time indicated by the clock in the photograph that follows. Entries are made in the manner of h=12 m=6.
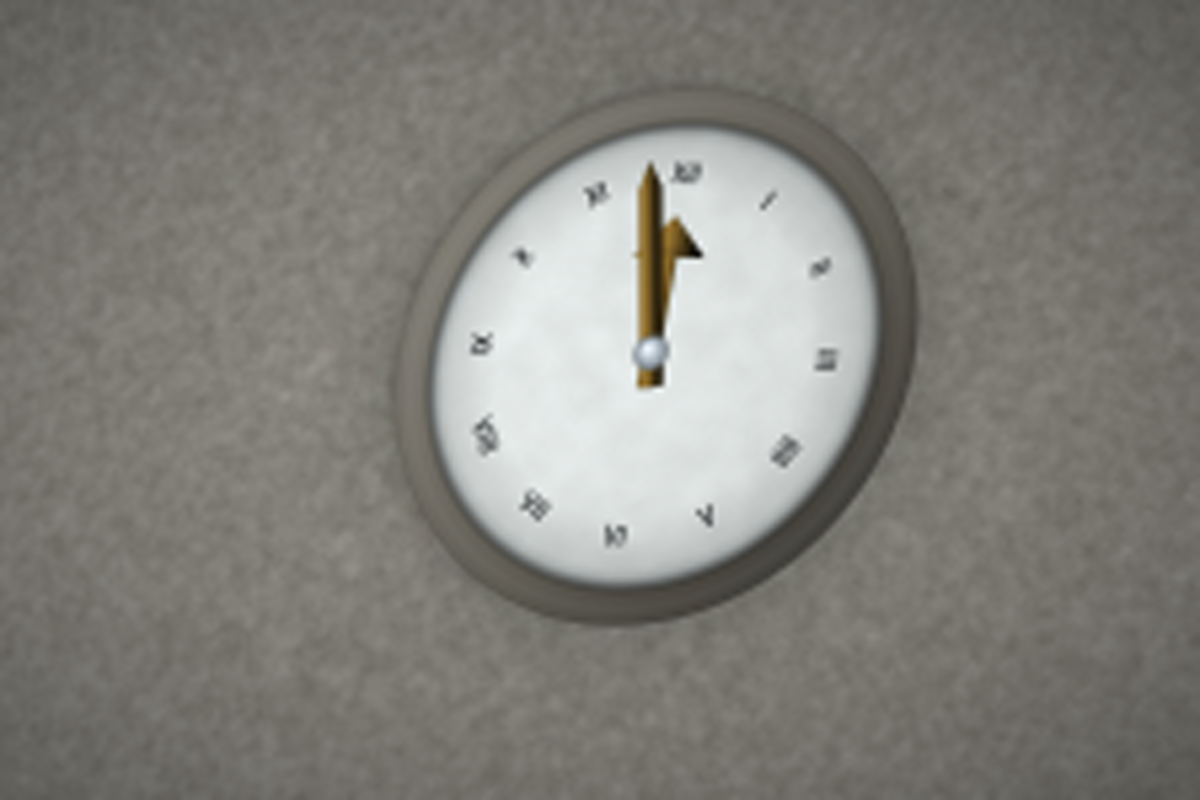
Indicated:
h=11 m=58
